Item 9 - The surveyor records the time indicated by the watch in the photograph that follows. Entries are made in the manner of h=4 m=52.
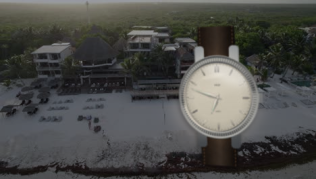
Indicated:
h=6 m=48
